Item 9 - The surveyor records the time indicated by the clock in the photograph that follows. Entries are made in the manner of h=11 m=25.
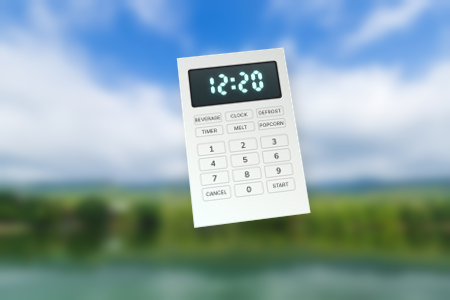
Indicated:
h=12 m=20
